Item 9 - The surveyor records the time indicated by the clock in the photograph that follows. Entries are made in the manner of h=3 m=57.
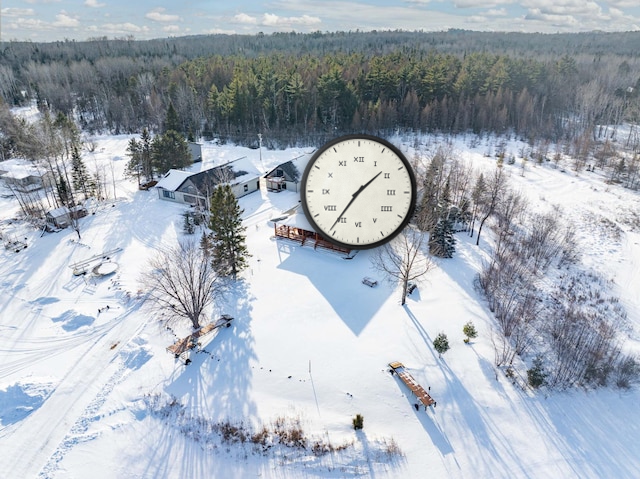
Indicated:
h=1 m=36
